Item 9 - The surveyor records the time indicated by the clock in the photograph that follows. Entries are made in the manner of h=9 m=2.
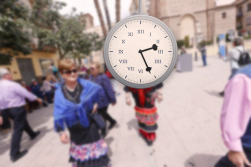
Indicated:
h=2 m=26
